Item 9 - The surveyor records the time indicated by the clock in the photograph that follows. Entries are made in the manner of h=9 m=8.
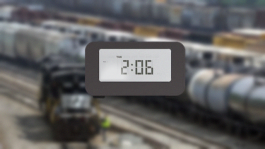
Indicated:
h=2 m=6
